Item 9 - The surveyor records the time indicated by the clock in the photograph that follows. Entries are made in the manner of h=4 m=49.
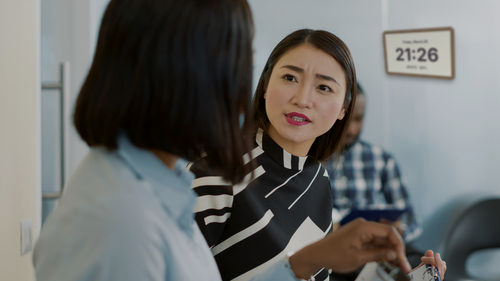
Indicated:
h=21 m=26
